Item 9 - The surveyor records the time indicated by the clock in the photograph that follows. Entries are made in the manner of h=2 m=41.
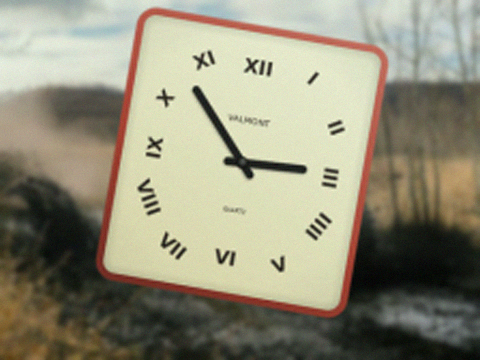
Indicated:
h=2 m=53
